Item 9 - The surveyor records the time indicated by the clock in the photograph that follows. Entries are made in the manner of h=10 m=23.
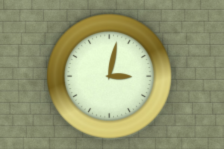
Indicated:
h=3 m=2
